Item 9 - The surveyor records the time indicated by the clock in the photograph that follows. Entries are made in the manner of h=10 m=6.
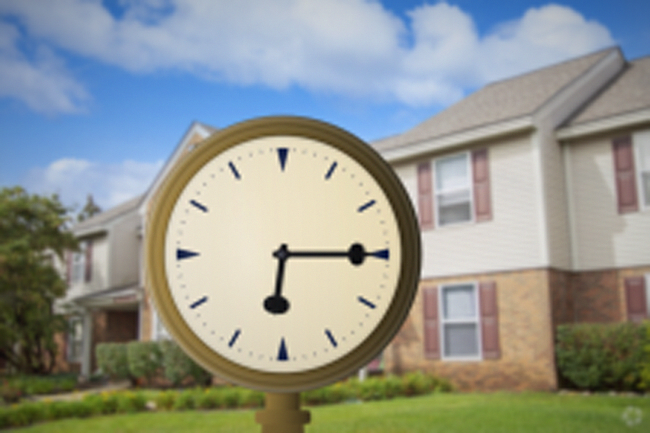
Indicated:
h=6 m=15
